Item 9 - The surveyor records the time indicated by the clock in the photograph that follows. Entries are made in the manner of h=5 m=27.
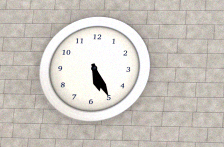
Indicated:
h=5 m=25
